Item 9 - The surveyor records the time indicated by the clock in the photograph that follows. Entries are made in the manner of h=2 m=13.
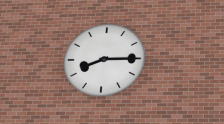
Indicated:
h=8 m=15
